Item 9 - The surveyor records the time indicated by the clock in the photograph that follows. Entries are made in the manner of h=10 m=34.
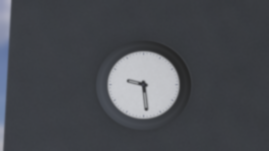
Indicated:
h=9 m=29
